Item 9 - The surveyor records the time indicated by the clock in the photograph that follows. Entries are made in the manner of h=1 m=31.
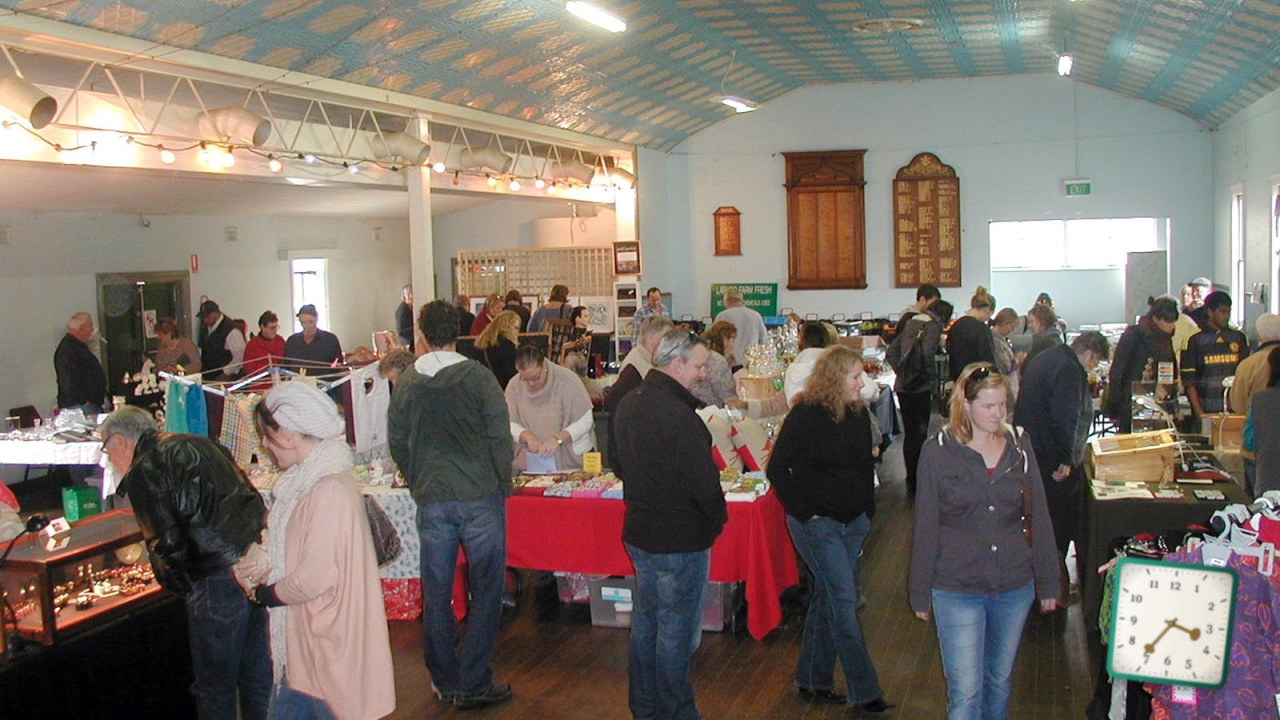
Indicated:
h=3 m=36
